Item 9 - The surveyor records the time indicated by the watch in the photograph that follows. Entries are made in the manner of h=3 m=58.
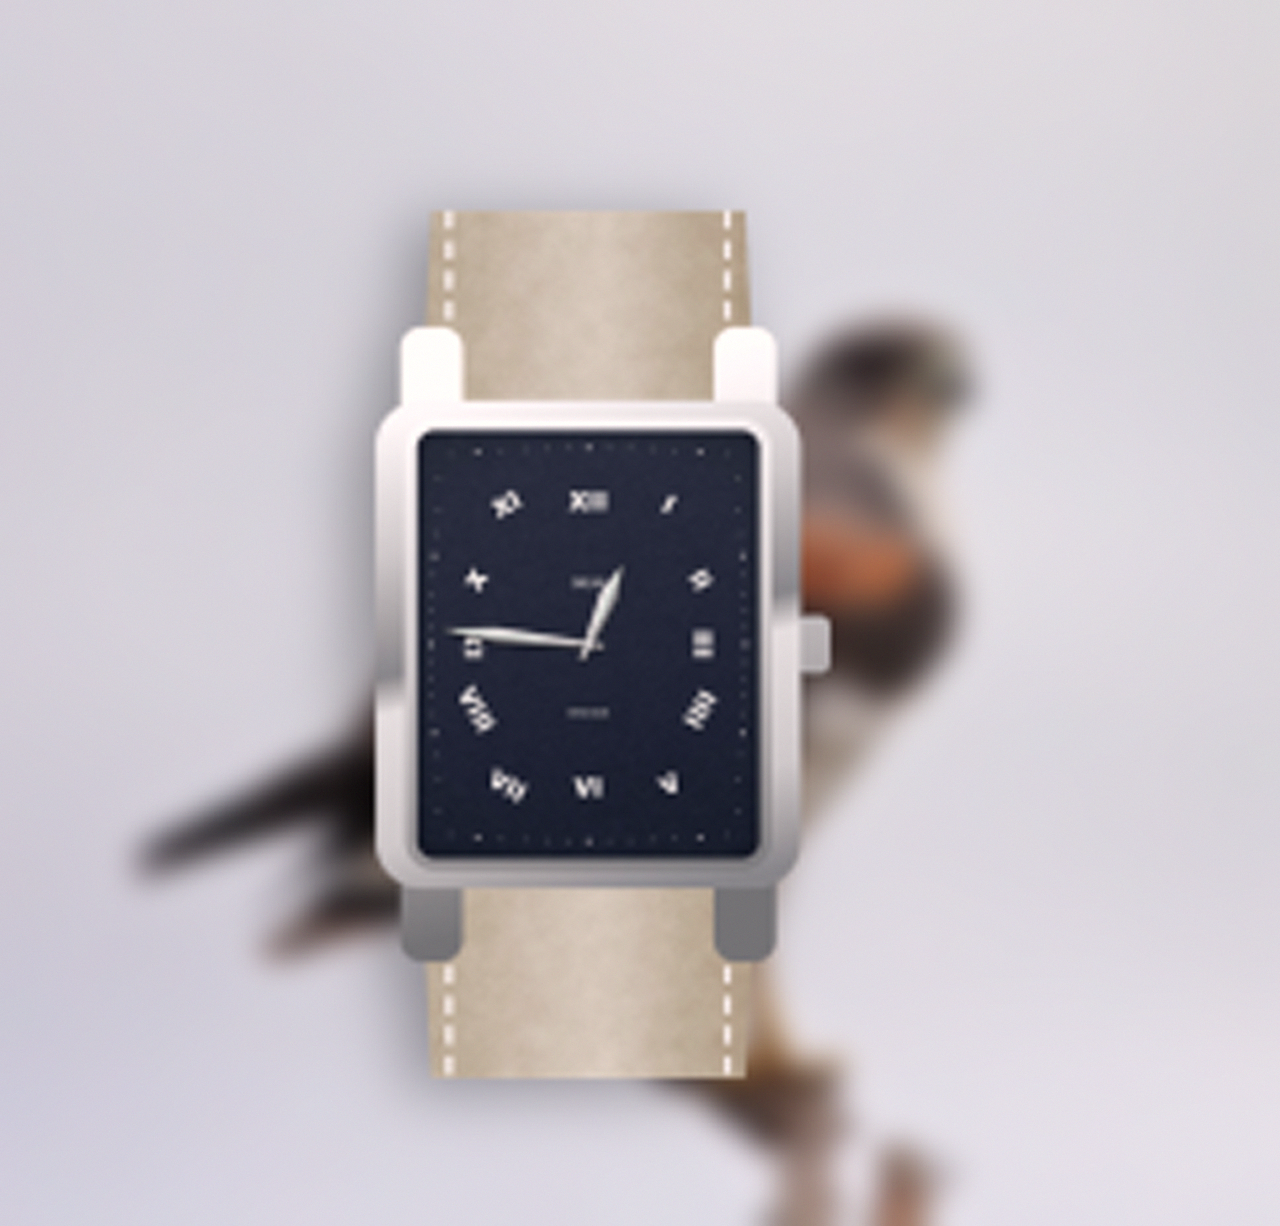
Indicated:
h=12 m=46
